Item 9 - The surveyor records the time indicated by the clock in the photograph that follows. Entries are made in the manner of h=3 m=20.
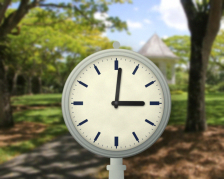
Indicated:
h=3 m=1
